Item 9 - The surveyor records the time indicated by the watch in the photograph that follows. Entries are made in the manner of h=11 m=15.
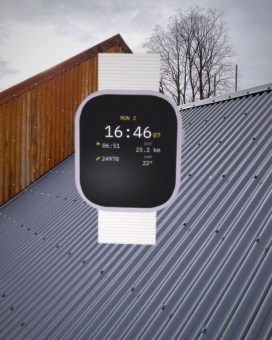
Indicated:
h=16 m=46
